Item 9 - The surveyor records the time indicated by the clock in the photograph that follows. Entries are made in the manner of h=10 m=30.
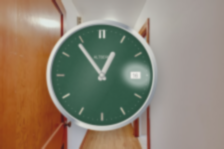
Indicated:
h=12 m=54
